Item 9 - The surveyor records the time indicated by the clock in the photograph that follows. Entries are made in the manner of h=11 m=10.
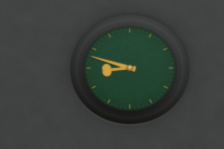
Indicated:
h=8 m=48
